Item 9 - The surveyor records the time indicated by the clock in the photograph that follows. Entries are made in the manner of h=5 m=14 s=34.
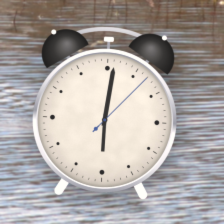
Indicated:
h=6 m=1 s=7
